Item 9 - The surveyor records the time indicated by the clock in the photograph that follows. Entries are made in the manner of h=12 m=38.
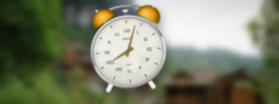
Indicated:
h=8 m=3
